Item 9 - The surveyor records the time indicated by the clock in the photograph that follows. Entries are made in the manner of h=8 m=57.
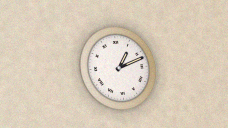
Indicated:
h=1 m=12
